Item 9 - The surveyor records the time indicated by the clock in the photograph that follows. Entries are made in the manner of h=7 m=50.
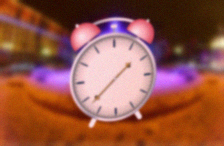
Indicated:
h=1 m=38
